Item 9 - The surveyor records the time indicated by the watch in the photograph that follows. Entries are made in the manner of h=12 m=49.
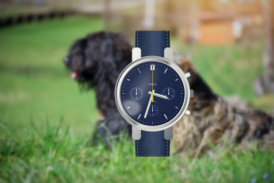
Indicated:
h=3 m=33
